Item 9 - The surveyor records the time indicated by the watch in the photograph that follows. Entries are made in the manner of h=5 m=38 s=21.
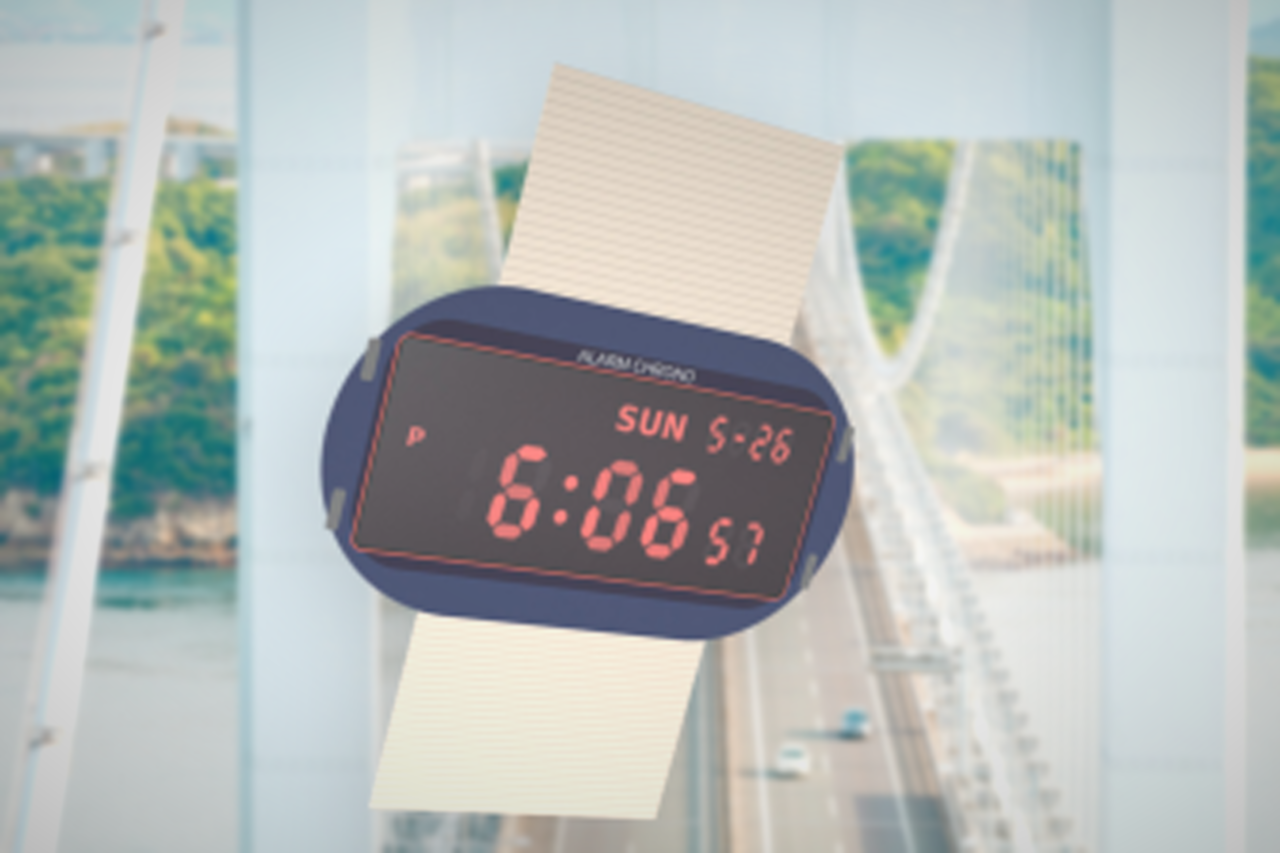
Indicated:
h=6 m=6 s=57
